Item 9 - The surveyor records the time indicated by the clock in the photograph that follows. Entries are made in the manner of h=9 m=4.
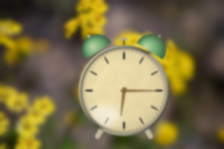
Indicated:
h=6 m=15
